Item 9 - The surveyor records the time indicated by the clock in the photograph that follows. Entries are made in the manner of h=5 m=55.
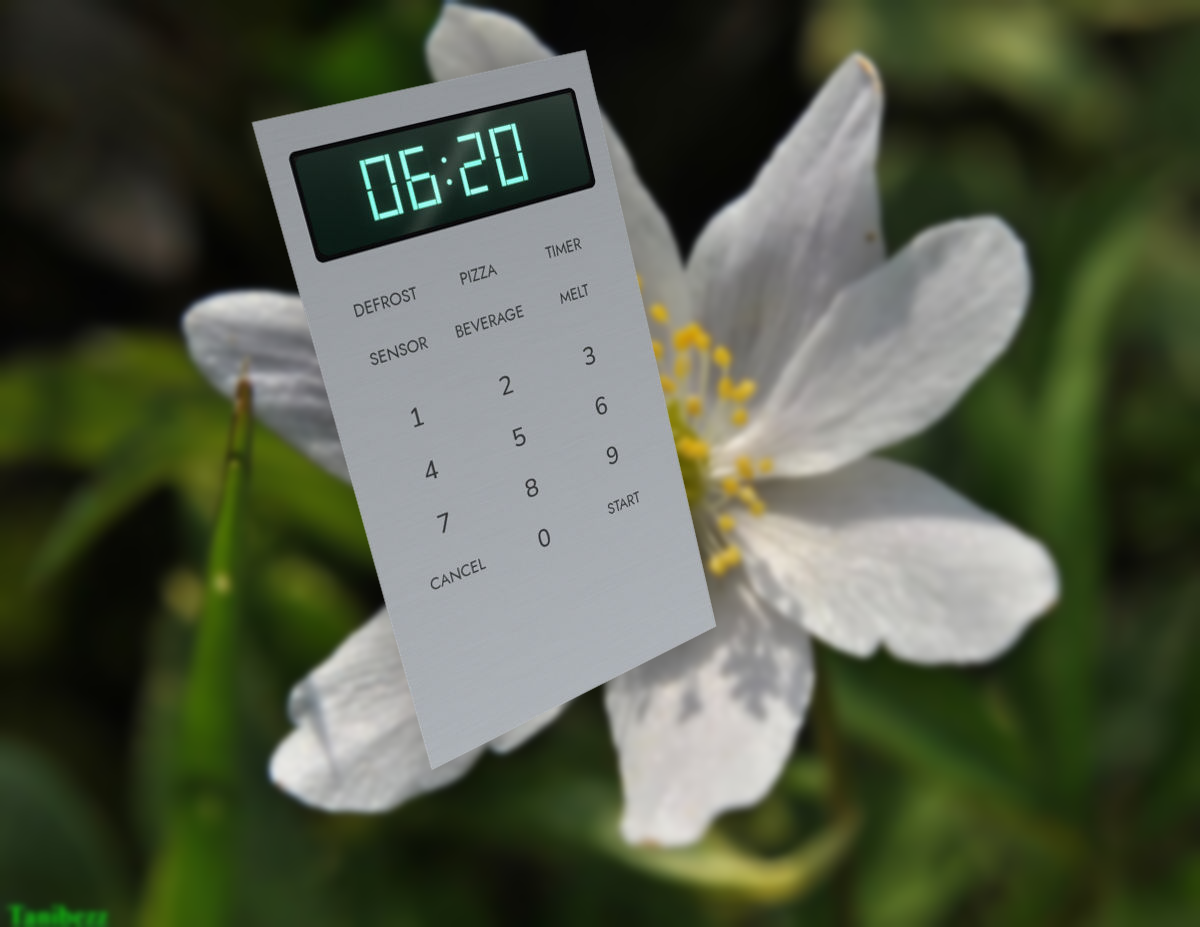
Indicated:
h=6 m=20
